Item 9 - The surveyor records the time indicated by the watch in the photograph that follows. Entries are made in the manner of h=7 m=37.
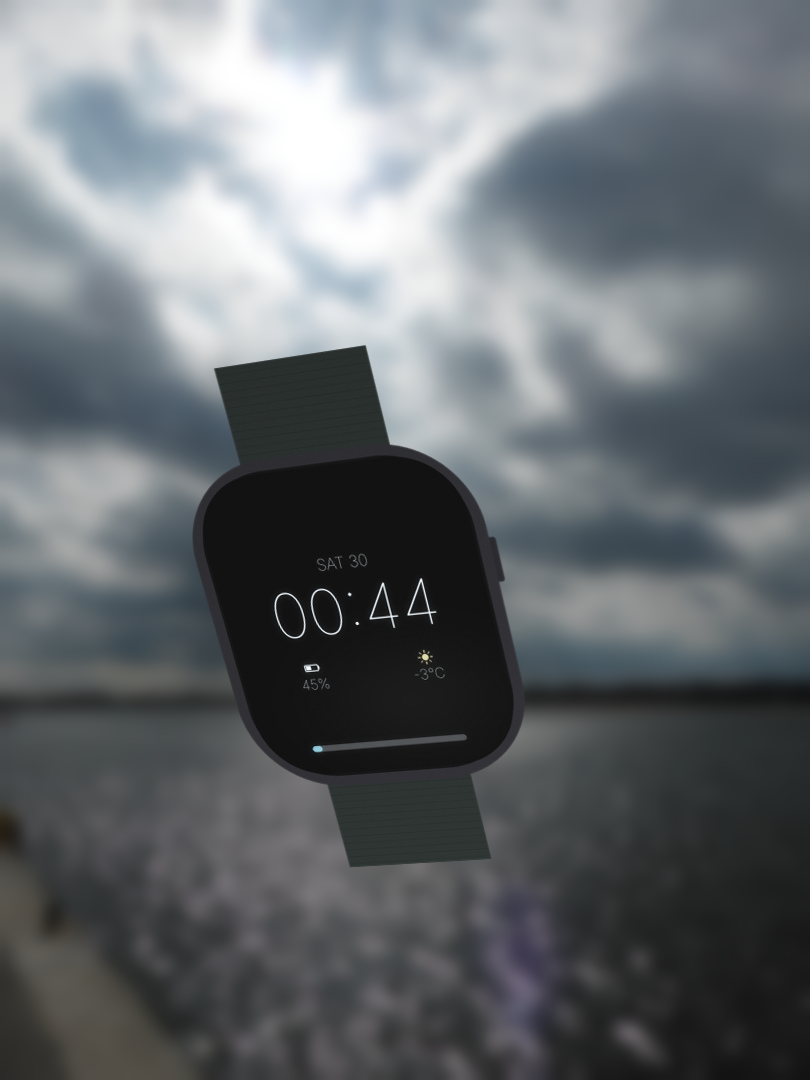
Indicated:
h=0 m=44
